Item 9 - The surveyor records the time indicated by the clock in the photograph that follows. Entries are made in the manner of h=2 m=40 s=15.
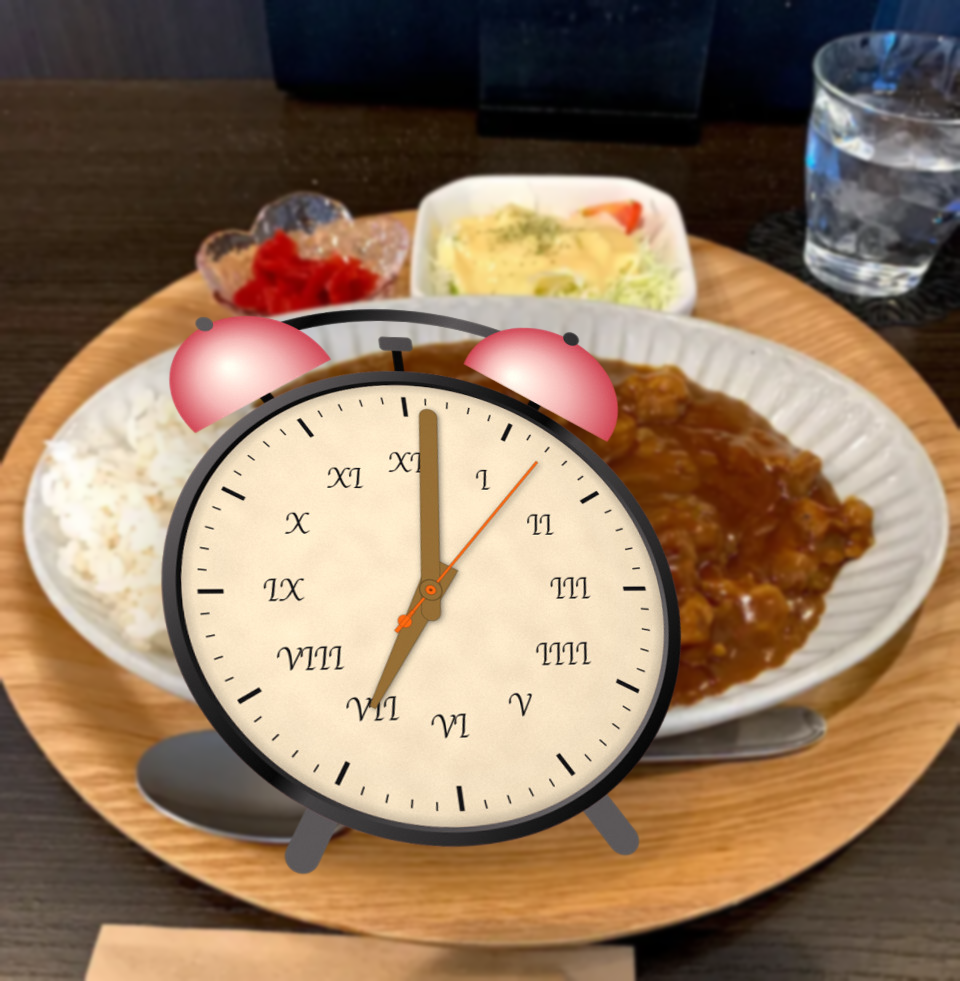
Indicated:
h=7 m=1 s=7
